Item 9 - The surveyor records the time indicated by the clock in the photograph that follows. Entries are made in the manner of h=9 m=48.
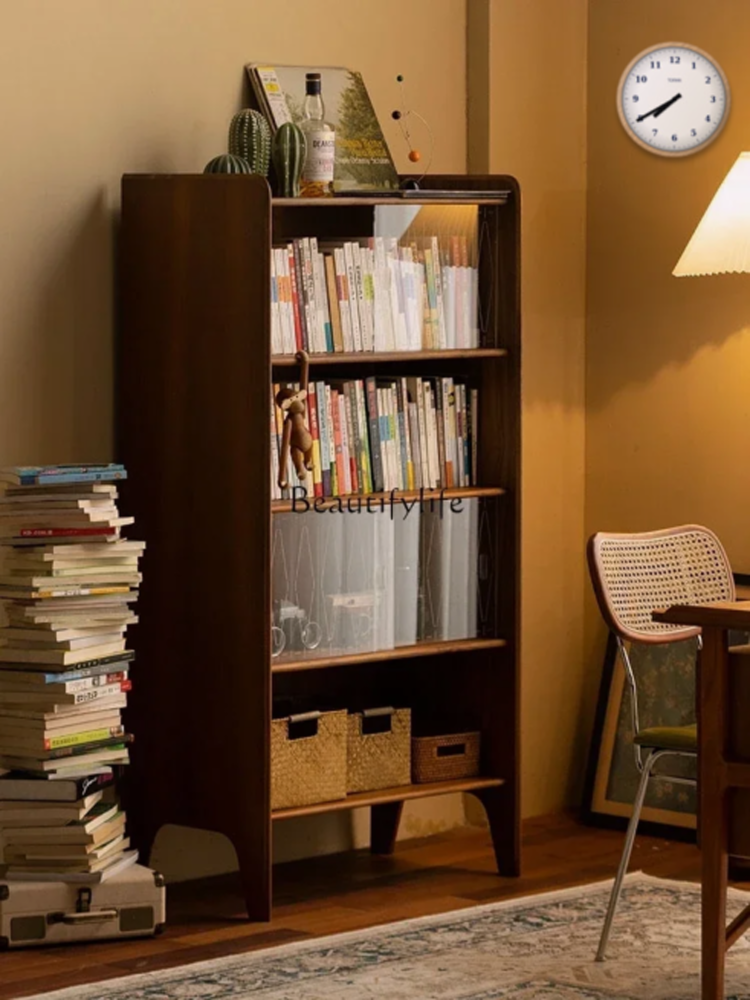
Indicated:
h=7 m=40
